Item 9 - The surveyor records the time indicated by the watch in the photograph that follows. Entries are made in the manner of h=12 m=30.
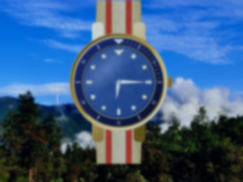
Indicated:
h=6 m=15
